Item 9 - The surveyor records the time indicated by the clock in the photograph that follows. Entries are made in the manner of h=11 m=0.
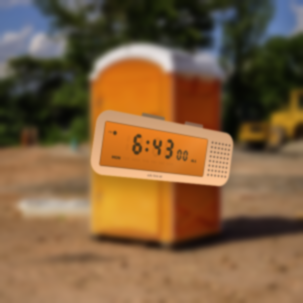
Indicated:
h=6 m=43
